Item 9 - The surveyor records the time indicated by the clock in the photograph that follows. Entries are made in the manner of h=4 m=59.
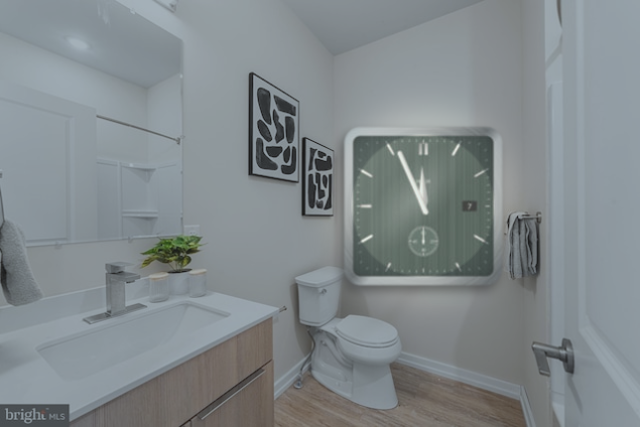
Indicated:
h=11 m=56
